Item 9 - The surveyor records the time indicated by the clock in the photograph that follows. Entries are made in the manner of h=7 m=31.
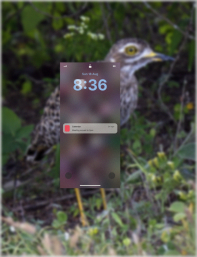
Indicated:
h=8 m=36
